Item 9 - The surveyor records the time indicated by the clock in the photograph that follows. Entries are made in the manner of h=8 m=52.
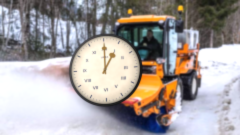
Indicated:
h=1 m=0
